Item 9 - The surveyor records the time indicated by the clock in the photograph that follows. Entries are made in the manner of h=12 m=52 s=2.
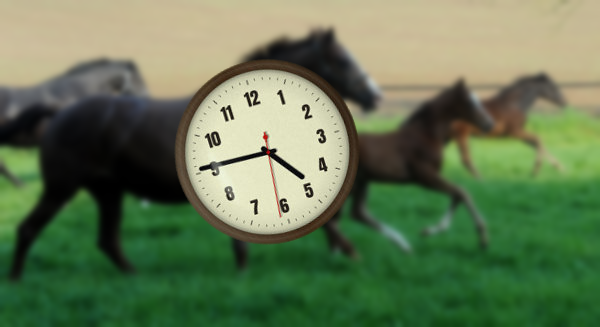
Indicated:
h=4 m=45 s=31
